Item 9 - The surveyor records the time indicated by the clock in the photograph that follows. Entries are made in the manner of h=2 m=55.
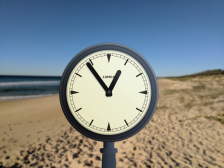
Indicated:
h=12 m=54
